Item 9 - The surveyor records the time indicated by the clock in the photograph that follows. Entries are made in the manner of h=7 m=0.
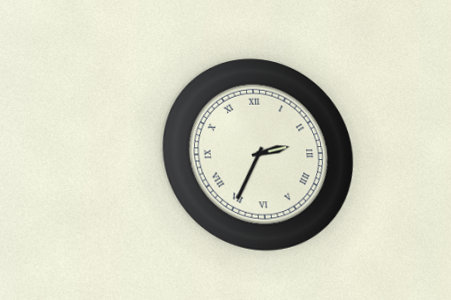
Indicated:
h=2 m=35
